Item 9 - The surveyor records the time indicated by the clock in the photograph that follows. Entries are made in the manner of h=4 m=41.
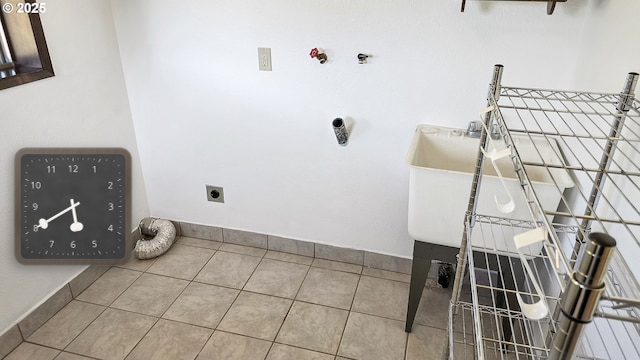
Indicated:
h=5 m=40
